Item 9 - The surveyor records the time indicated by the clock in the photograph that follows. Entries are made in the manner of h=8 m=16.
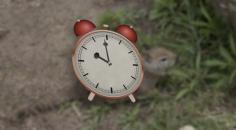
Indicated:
h=9 m=59
